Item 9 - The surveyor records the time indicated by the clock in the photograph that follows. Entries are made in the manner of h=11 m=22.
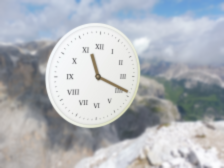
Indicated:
h=11 m=19
